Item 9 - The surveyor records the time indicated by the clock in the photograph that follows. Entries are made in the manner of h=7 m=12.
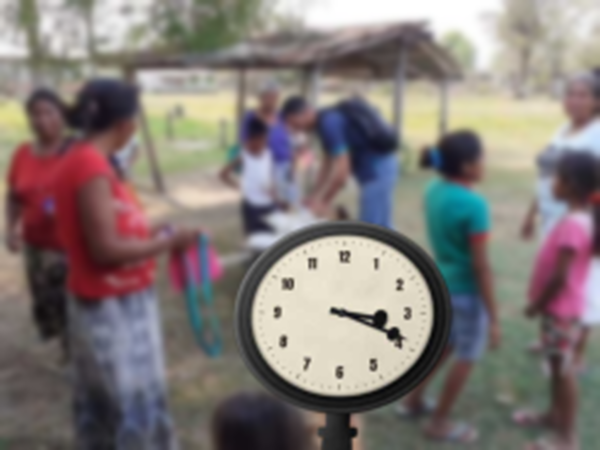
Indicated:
h=3 m=19
